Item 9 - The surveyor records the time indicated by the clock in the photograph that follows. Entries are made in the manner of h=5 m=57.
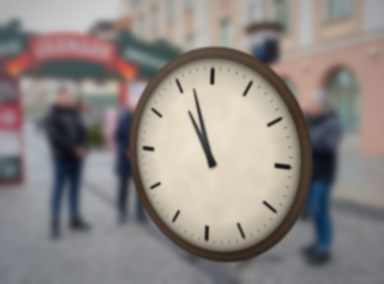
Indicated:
h=10 m=57
